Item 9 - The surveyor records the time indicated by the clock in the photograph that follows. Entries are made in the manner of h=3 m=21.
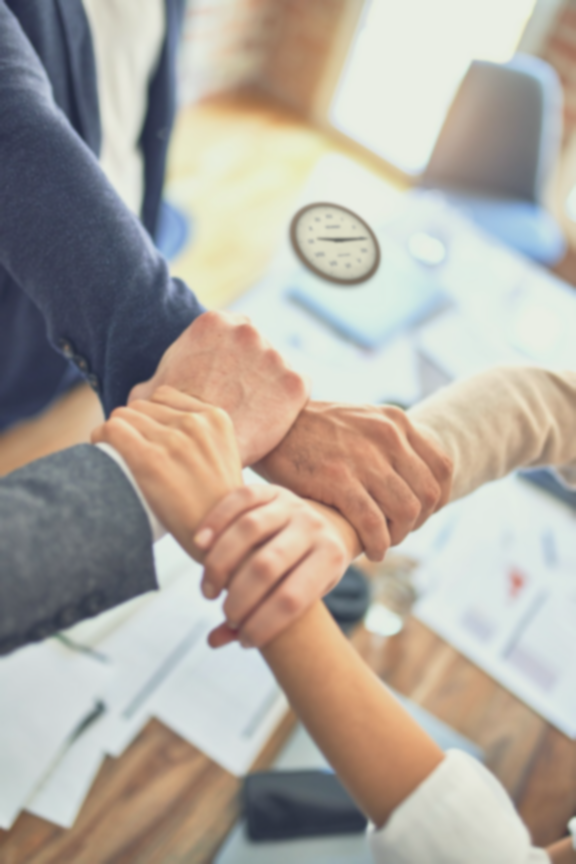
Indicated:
h=9 m=15
